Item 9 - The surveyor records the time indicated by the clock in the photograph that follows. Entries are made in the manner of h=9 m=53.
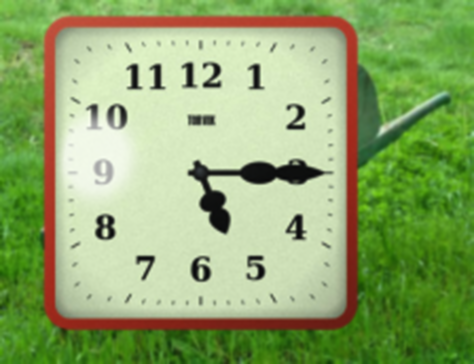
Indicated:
h=5 m=15
